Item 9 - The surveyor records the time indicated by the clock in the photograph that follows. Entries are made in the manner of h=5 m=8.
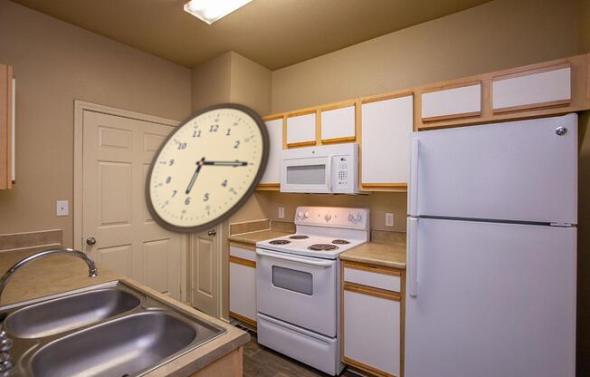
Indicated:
h=6 m=15
